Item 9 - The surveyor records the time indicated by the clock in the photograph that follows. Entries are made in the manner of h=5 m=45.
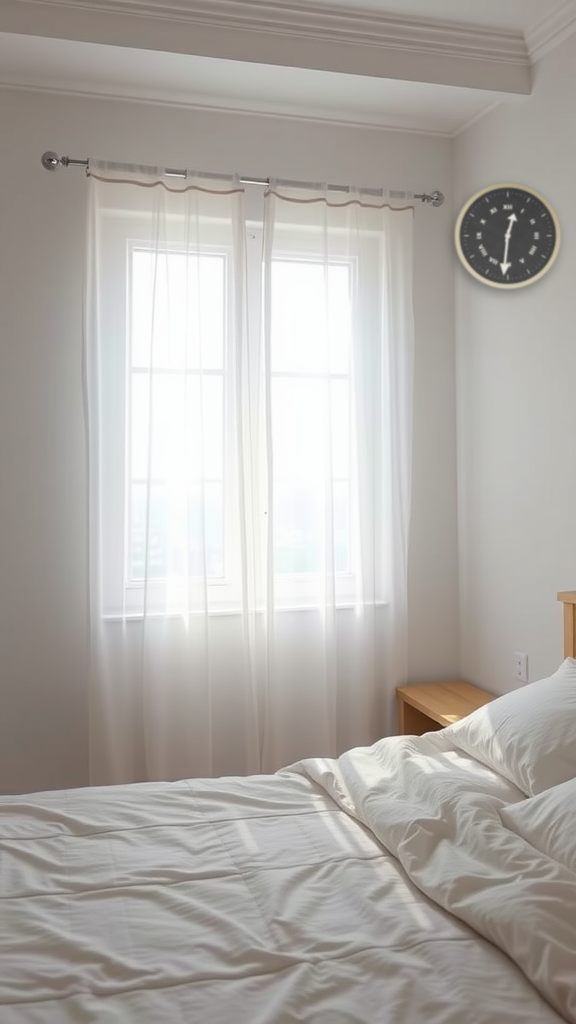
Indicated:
h=12 m=31
